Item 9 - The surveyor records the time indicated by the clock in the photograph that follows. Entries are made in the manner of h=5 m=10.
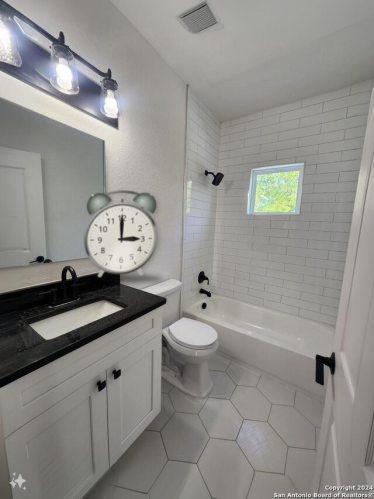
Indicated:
h=3 m=0
